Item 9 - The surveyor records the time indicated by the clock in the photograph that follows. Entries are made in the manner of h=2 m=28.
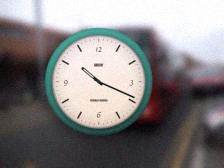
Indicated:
h=10 m=19
